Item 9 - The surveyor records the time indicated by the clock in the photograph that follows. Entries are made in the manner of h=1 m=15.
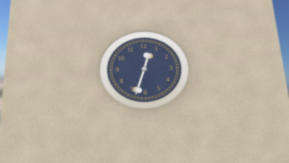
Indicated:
h=12 m=33
